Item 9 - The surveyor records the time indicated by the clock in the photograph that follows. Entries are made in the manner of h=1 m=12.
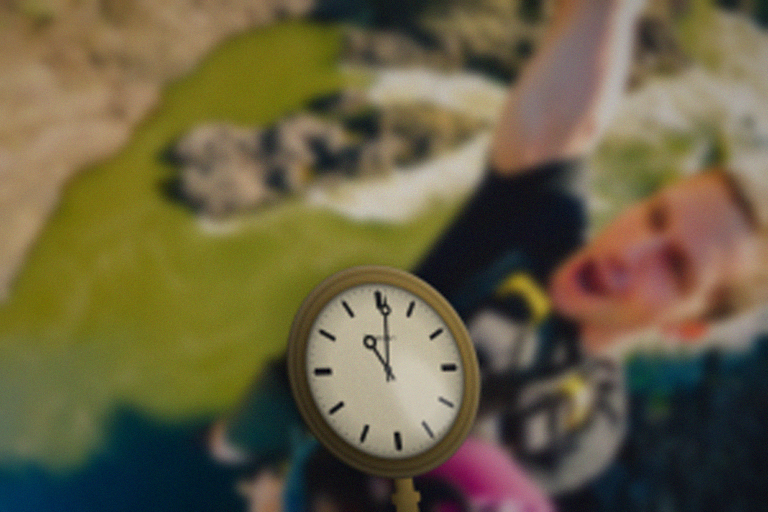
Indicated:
h=11 m=1
